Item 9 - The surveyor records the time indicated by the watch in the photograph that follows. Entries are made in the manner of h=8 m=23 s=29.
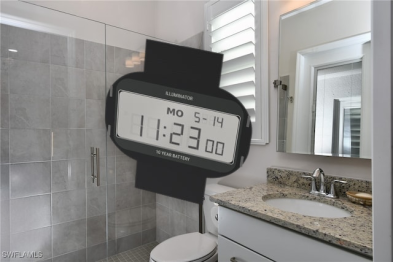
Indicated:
h=11 m=23 s=0
